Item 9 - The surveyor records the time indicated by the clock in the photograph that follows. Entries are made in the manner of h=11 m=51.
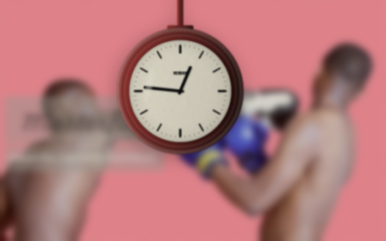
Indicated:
h=12 m=46
